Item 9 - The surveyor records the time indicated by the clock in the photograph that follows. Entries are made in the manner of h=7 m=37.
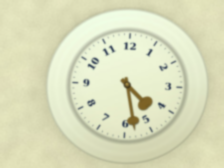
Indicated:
h=4 m=28
